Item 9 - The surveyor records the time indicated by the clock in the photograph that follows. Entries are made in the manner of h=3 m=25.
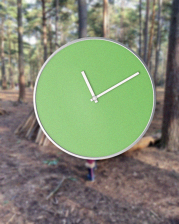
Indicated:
h=11 m=10
